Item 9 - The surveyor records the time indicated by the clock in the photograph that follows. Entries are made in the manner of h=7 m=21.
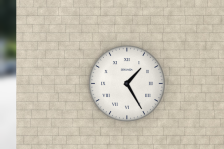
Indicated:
h=1 m=25
